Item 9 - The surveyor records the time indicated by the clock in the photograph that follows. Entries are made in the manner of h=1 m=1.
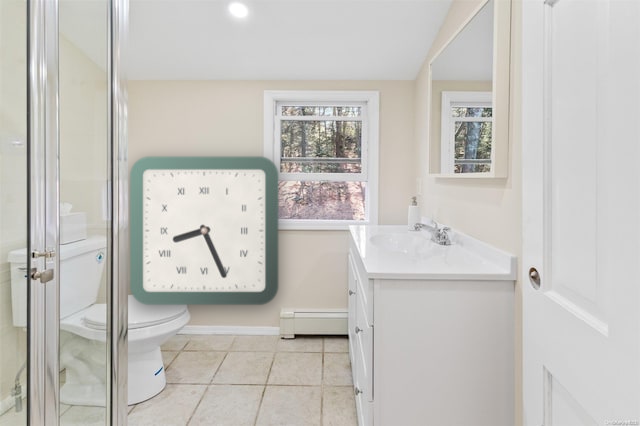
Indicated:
h=8 m=26
